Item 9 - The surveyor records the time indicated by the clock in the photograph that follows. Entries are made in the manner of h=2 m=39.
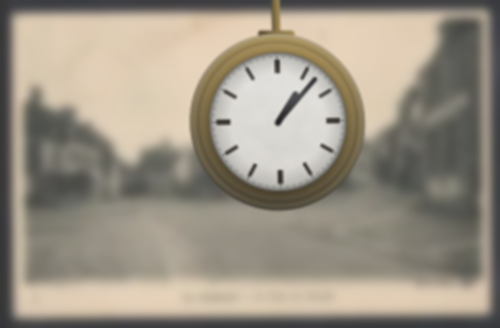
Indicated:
h=1 m=7
